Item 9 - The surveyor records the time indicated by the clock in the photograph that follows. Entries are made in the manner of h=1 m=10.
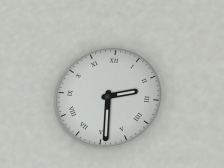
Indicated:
h=2 m=29
